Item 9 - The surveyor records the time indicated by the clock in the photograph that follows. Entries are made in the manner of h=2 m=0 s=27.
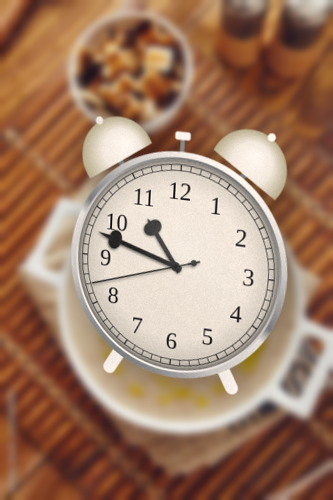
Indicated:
h=10 m=47 s=42
